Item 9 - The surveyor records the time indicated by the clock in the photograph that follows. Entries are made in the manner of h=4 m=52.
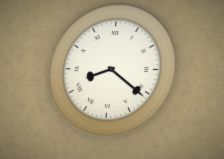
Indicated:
h=8 m=21
